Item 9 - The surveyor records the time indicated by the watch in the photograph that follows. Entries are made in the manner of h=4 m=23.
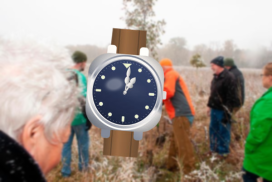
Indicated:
h=1 m=1
